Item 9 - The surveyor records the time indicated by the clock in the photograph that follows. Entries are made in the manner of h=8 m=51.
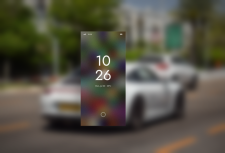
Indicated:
h=10 m=26
